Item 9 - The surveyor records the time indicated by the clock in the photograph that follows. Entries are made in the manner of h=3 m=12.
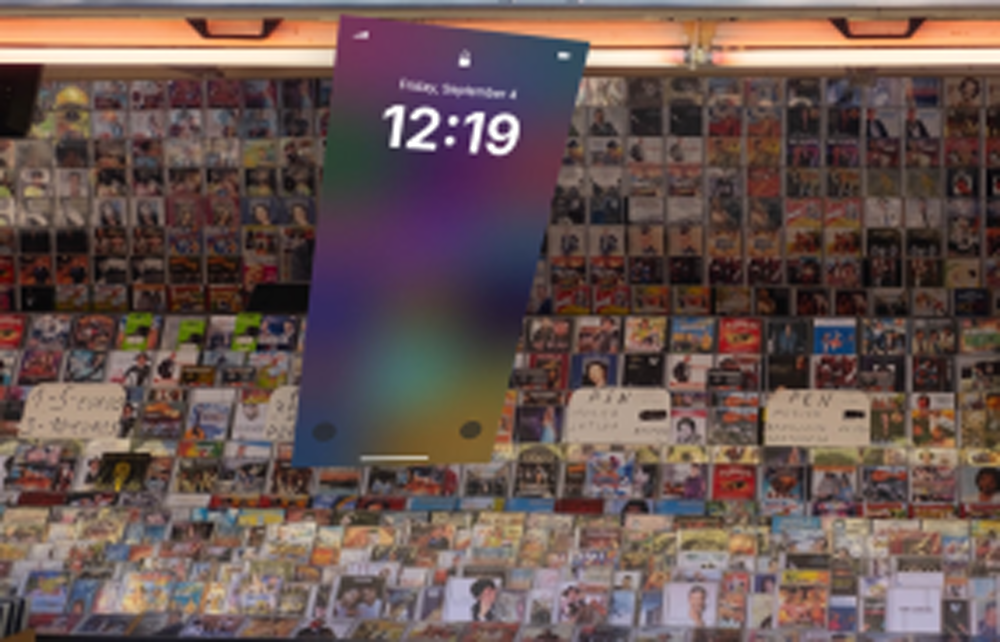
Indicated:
h=12 m=19
